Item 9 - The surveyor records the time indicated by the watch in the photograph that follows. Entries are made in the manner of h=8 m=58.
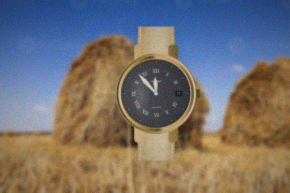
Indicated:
h=11 m=53
